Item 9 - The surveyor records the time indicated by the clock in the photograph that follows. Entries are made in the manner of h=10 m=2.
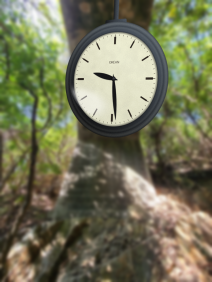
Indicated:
h=9 m=29
